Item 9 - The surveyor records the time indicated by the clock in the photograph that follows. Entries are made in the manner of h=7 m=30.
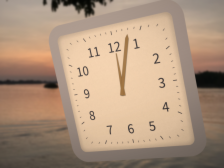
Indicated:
h=12 m=3
